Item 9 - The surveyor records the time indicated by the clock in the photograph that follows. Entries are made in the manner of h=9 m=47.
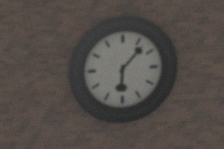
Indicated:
h=6 m=7
